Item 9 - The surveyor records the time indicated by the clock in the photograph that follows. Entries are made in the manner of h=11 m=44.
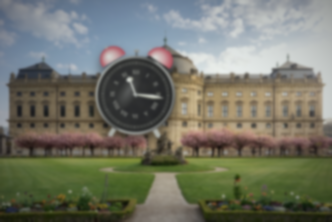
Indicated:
h=11 m=16
